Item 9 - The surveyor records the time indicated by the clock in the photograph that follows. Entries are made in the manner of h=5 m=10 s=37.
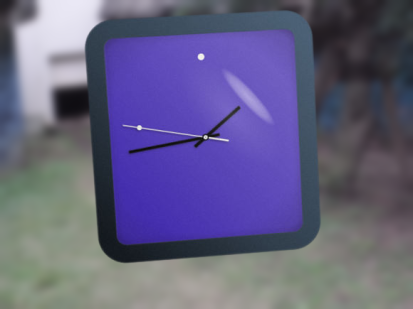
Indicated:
h=1 m=43 s=47
